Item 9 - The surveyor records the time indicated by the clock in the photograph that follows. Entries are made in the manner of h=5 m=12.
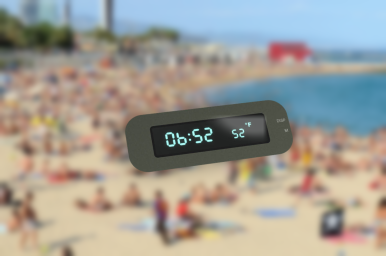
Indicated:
h=6 m=52
